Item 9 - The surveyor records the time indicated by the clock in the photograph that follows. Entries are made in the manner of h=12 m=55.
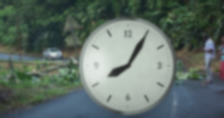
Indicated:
h=8 m=5
